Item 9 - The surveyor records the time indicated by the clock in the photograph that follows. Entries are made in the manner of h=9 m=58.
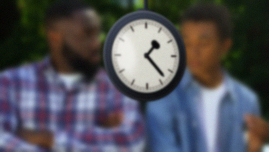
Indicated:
h=1 m=23
